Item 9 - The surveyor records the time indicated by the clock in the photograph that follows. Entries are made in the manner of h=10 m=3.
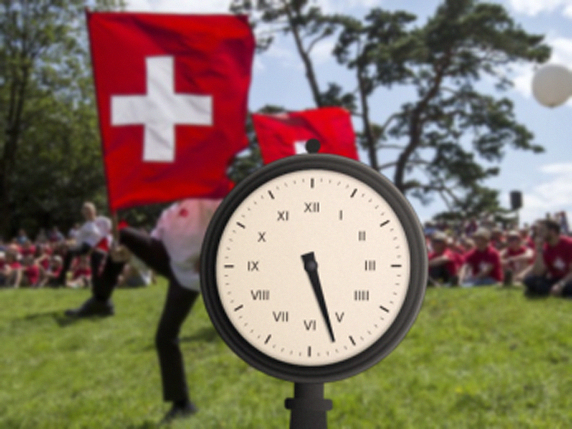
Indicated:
h=5 m=27
